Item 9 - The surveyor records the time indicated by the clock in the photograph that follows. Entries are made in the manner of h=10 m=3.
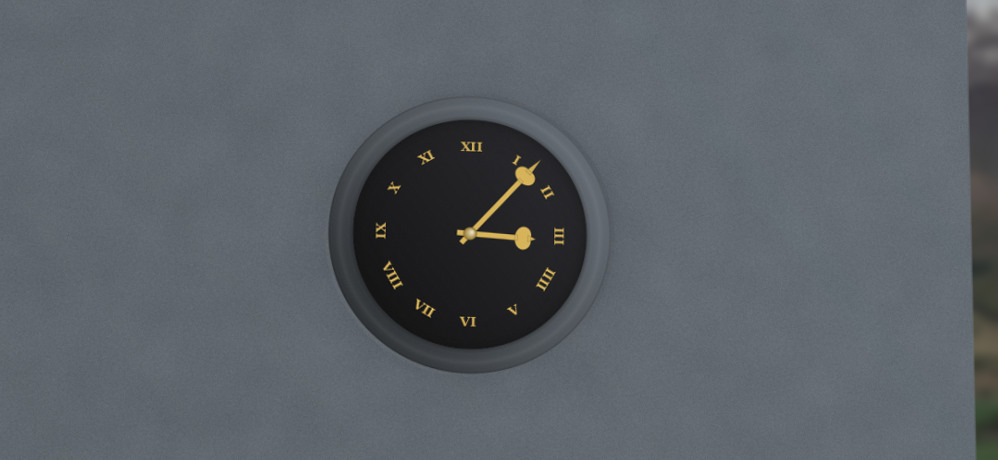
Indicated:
h=3 m=7
